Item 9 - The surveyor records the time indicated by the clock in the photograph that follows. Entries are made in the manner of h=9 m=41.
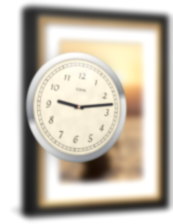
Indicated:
h=9 m=13
